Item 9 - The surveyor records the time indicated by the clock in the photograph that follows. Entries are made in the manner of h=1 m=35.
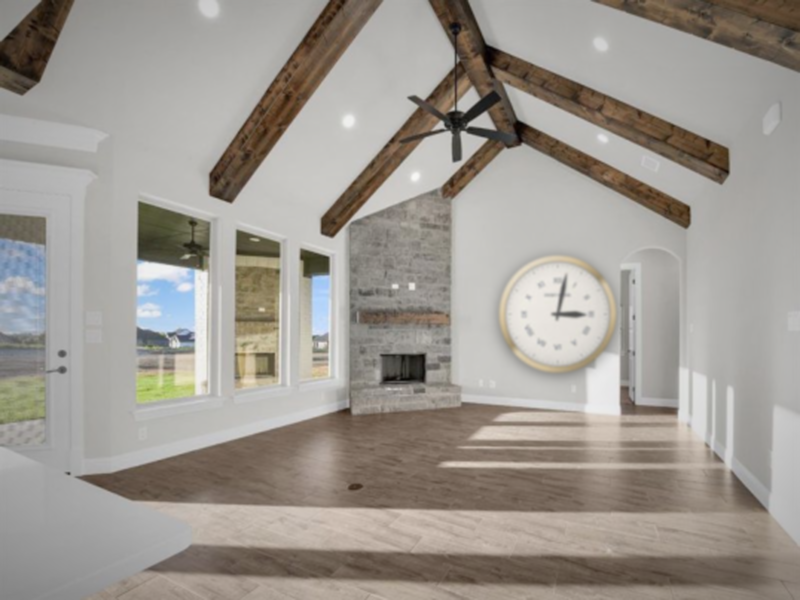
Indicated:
h=3 m=2
